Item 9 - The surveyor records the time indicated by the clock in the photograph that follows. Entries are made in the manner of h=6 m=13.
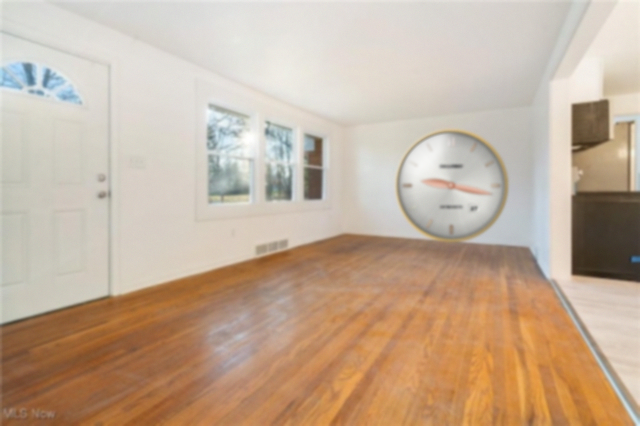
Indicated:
h=9 m=17
